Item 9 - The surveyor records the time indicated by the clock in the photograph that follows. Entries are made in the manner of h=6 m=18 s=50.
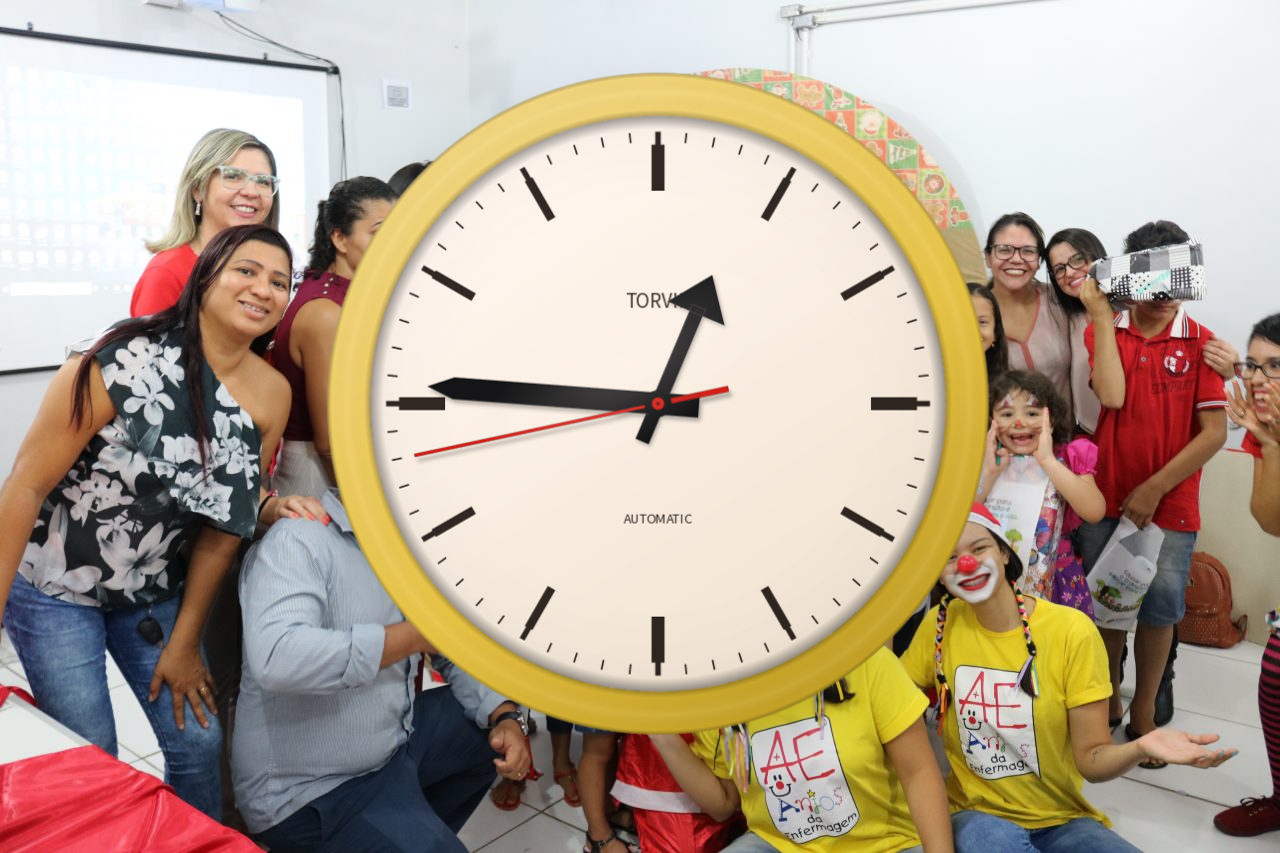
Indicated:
h=12 m=45 s=43
